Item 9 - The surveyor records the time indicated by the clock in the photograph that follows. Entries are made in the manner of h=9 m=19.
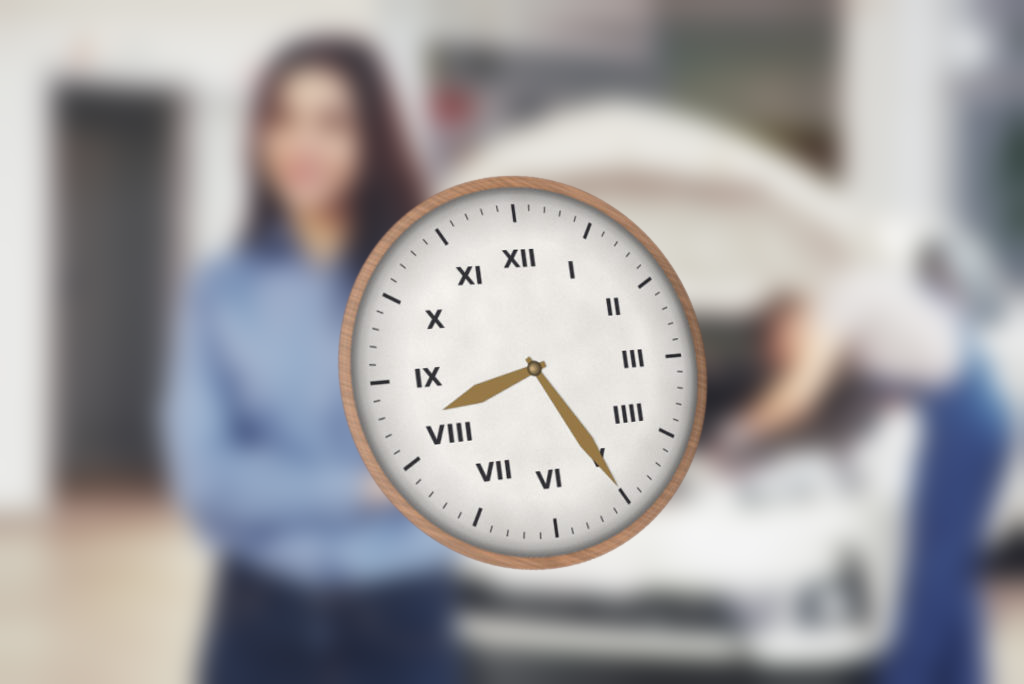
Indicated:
h=8 m=25
